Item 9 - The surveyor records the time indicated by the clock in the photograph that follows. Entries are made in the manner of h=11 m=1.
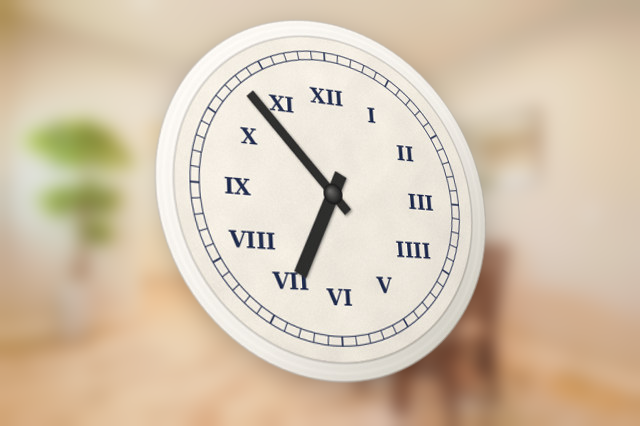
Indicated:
h=6 m=53
